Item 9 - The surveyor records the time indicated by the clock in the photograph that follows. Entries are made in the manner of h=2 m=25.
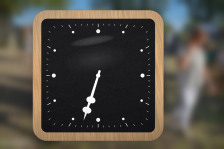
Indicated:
h=6 m=33
